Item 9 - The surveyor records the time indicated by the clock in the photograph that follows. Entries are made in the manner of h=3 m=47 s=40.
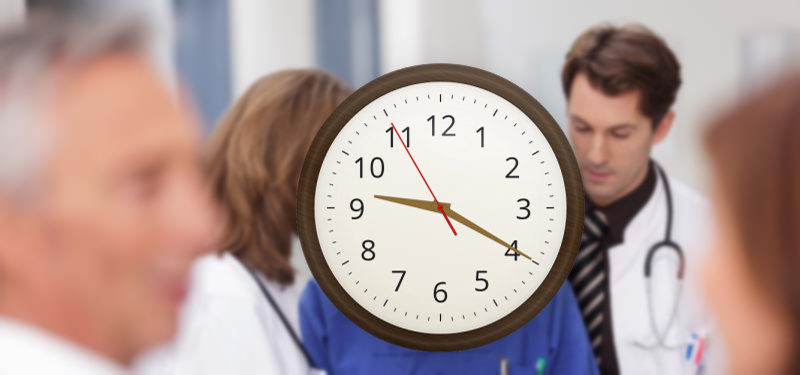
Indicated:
h=9 m=19 s=55
